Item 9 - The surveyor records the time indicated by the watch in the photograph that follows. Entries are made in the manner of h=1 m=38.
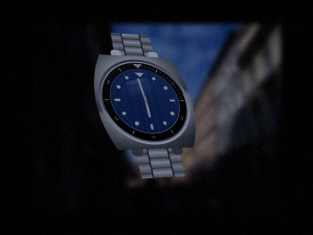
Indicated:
h=5 m=59
